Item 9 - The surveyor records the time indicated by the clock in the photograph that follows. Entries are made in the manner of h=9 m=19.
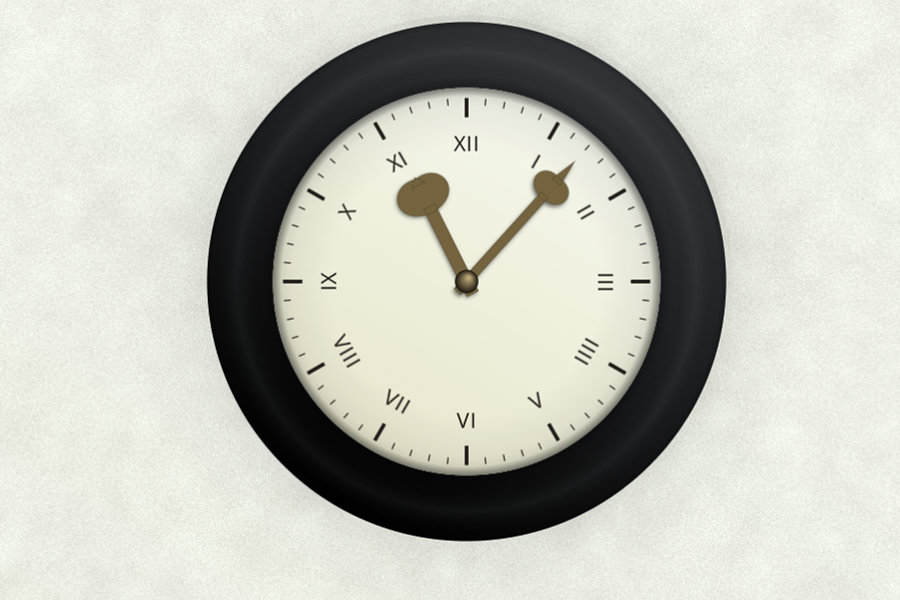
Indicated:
h=11 m=7
